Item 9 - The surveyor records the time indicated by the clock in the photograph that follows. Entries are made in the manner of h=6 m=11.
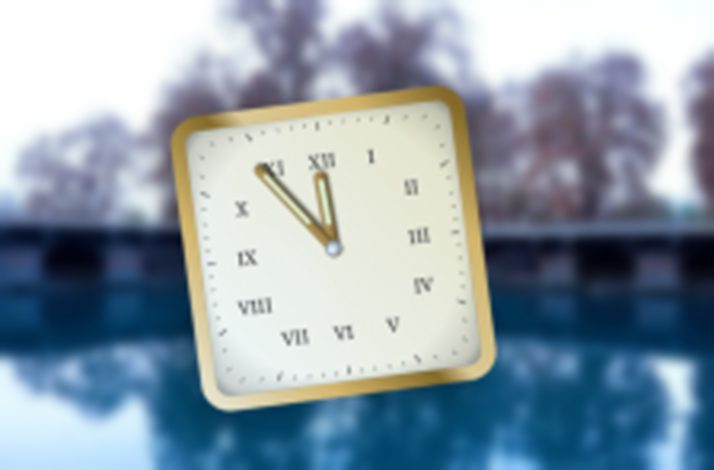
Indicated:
h=11 m=54
